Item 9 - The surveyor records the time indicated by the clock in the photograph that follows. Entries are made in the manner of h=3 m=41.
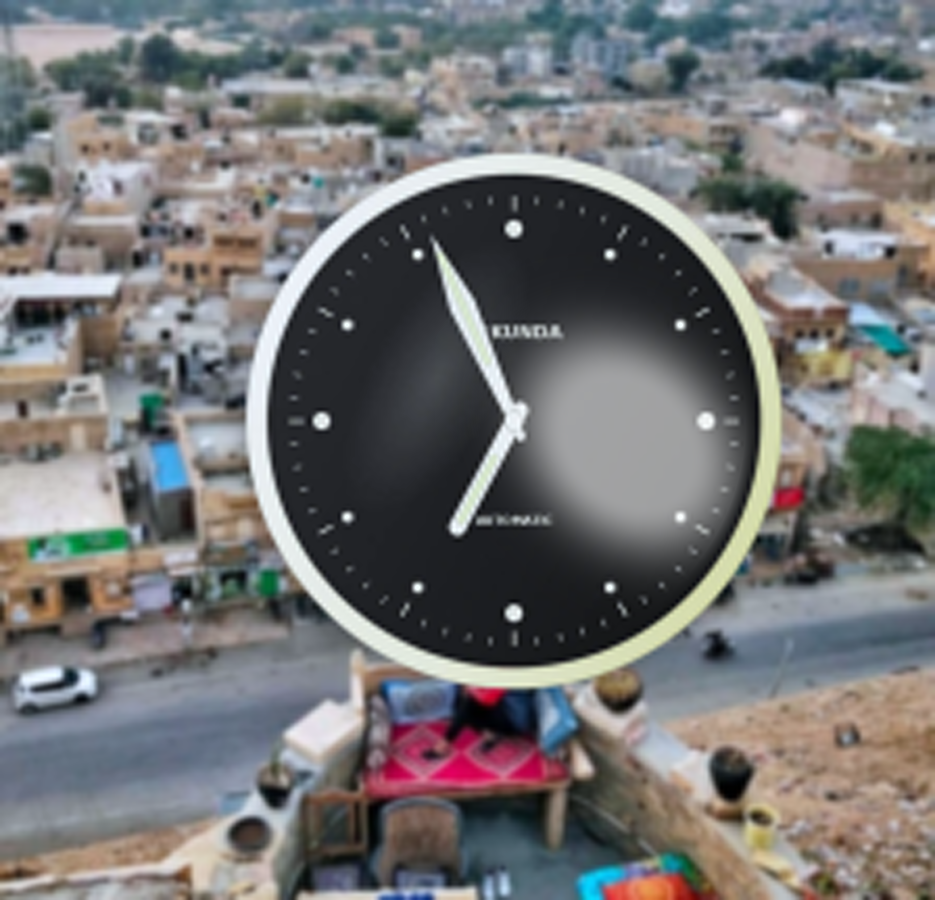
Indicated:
h=6 m=56
